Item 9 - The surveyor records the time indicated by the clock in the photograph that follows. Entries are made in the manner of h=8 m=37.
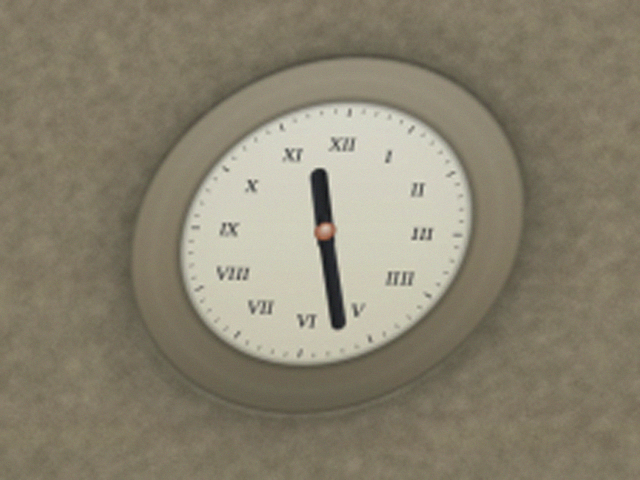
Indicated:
h=11 m=27
